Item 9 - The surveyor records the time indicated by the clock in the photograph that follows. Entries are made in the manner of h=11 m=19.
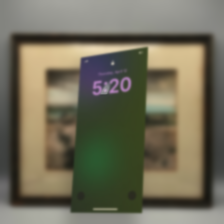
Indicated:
h=5 m=20
